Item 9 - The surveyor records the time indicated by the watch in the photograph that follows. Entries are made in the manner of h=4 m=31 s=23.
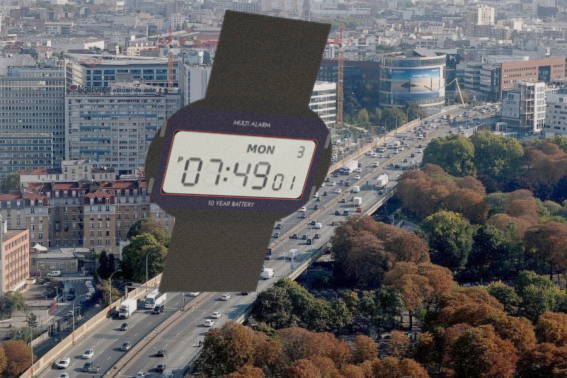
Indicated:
h=7 m=49 s=1
